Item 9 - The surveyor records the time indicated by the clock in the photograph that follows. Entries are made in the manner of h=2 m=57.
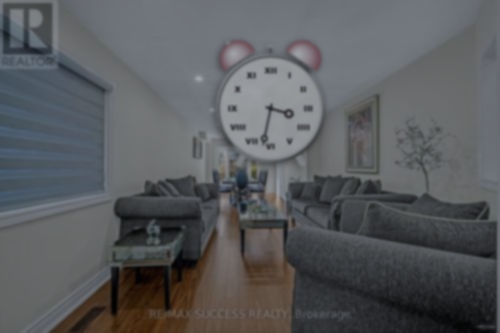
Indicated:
h=3 m=32
